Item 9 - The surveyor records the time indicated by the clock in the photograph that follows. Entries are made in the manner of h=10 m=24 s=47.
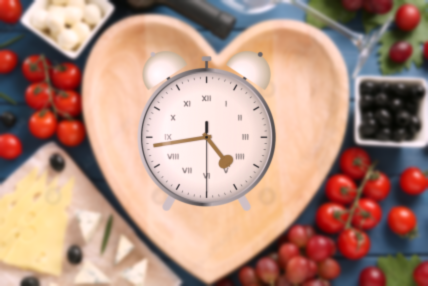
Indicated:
h=4 m=43 s=30
